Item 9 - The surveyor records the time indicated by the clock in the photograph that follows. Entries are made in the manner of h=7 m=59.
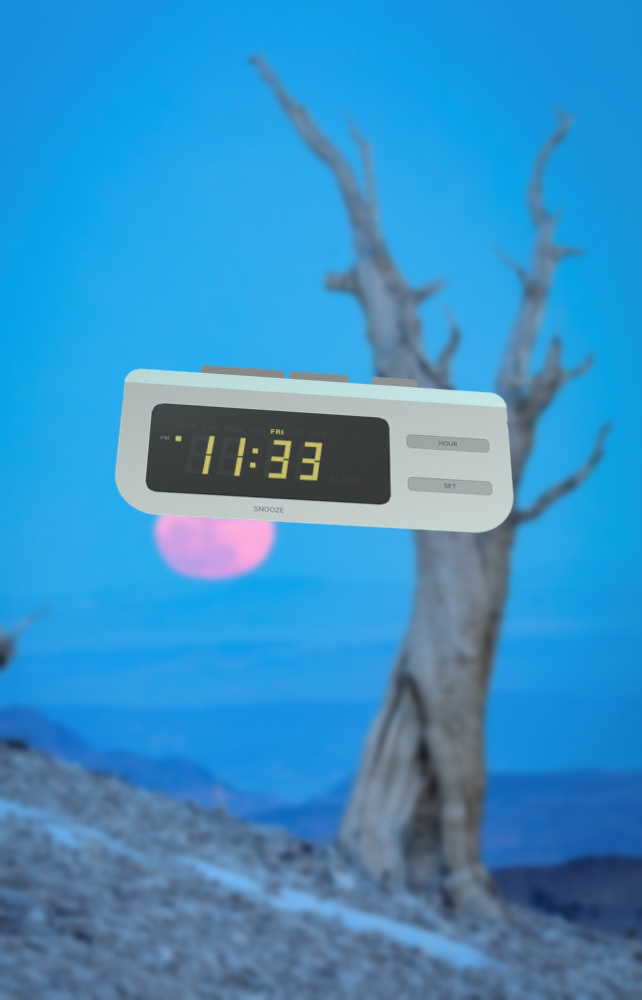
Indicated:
h=11 m=33
